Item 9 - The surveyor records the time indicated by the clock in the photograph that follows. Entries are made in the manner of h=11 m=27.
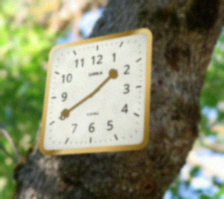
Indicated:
h=1 m=40
